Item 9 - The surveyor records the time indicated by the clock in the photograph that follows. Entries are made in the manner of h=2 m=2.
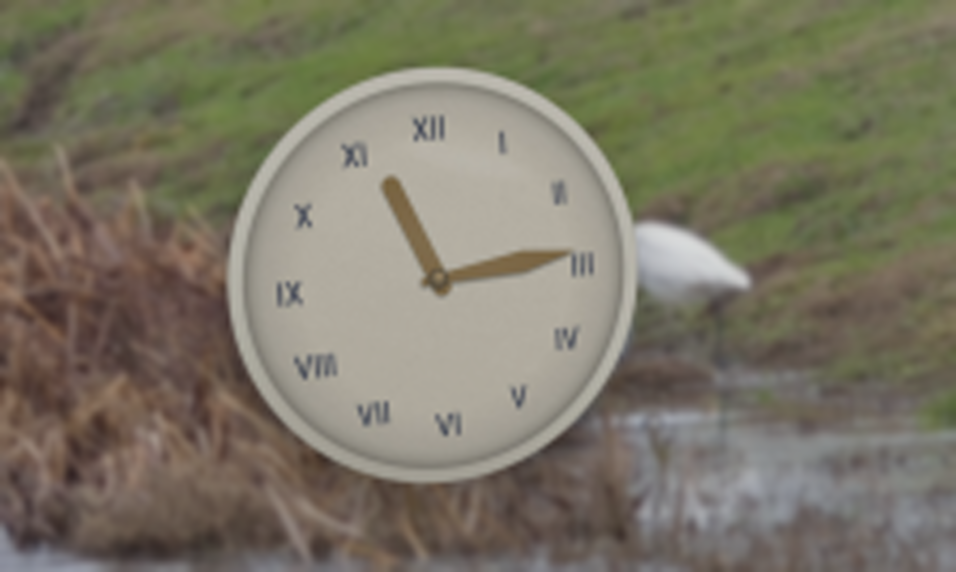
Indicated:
h=11 m=14
